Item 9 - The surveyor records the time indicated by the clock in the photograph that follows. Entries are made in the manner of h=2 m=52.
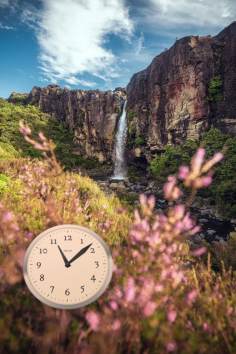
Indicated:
h=11 m=8
